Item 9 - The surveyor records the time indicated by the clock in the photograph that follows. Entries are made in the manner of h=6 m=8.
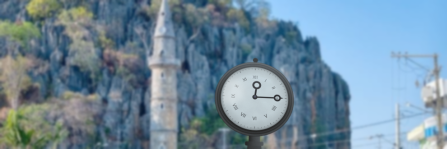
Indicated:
h=12 m=15
